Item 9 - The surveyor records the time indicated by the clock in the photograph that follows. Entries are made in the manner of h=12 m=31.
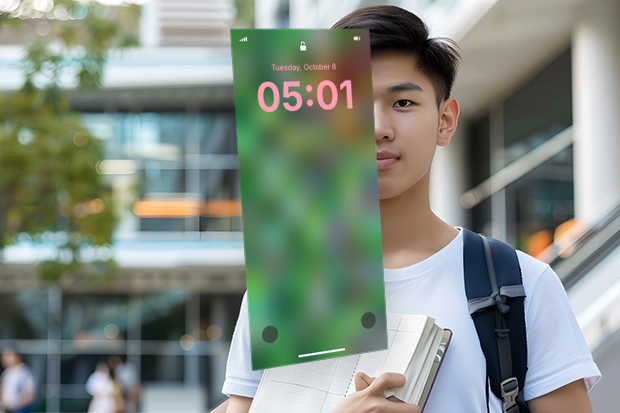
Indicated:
h=5 m=1
